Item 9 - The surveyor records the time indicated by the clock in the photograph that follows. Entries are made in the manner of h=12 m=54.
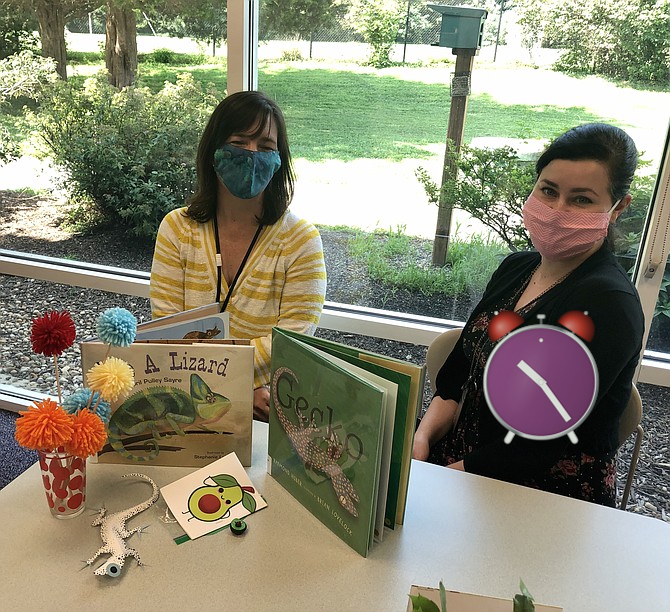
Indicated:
h=10 m=24
